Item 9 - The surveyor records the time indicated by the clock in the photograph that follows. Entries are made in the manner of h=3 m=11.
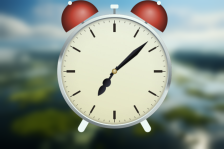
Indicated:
h=7 m=8
